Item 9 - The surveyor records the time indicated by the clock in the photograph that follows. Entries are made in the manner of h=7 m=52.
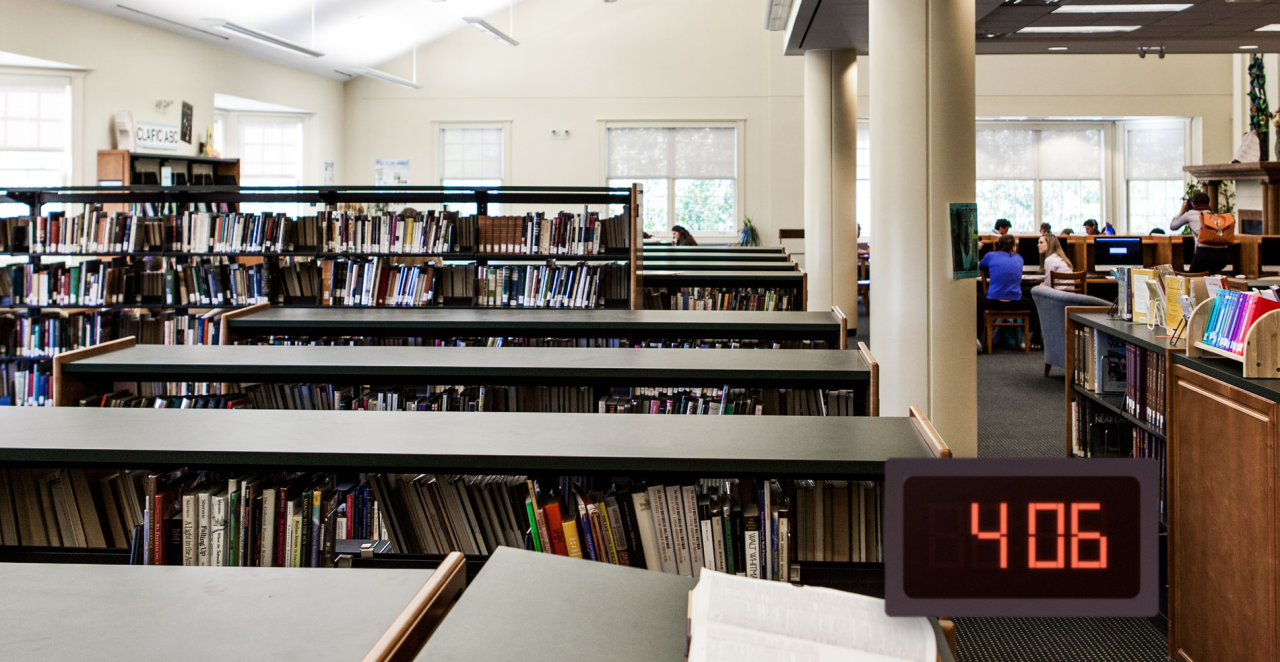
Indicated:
h=4 m=6
